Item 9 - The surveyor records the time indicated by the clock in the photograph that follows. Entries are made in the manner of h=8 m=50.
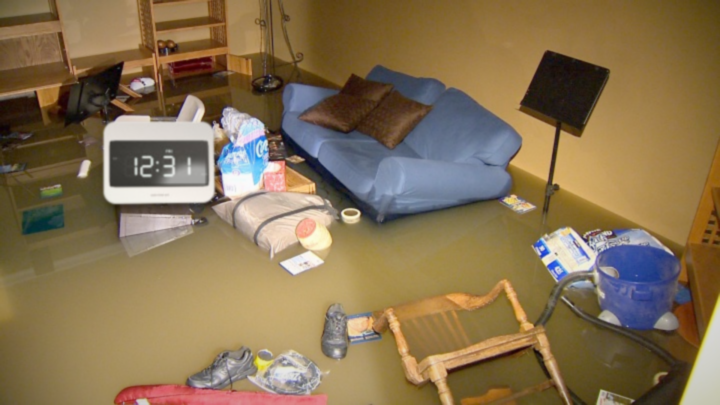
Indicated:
h=12 m=31
